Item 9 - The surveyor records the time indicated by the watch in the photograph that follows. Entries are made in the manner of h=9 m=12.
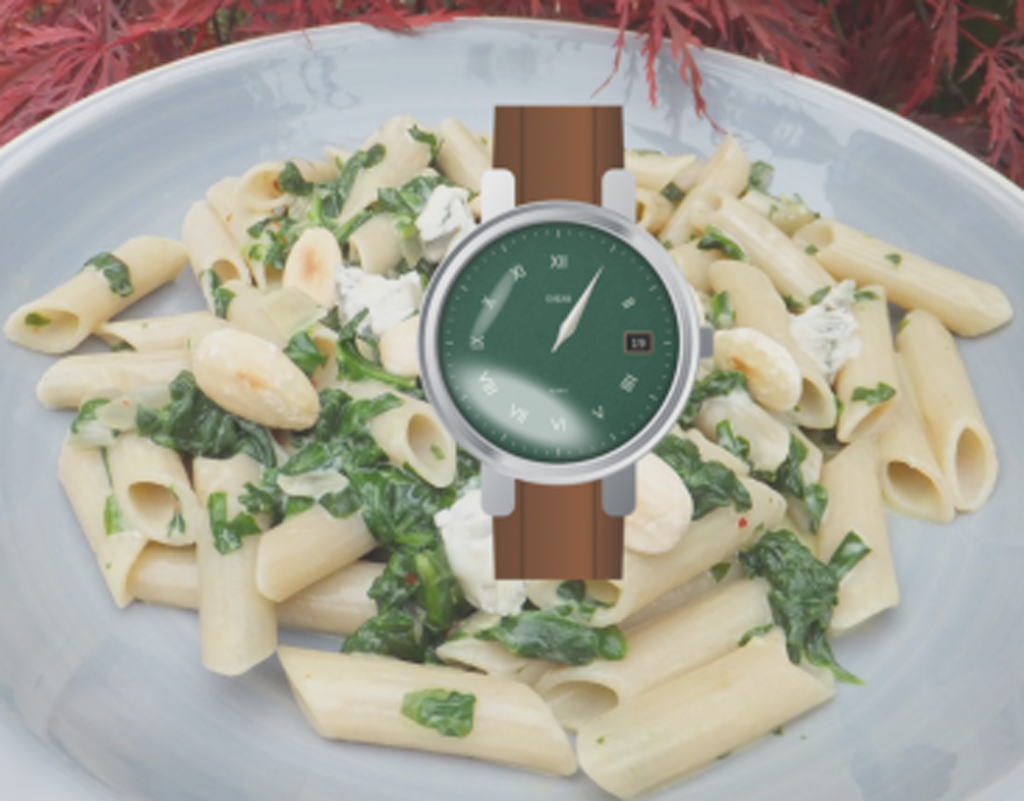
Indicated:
h=1 m=5
